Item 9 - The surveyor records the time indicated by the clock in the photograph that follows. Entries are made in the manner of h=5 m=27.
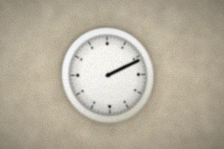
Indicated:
h=2 m=11
